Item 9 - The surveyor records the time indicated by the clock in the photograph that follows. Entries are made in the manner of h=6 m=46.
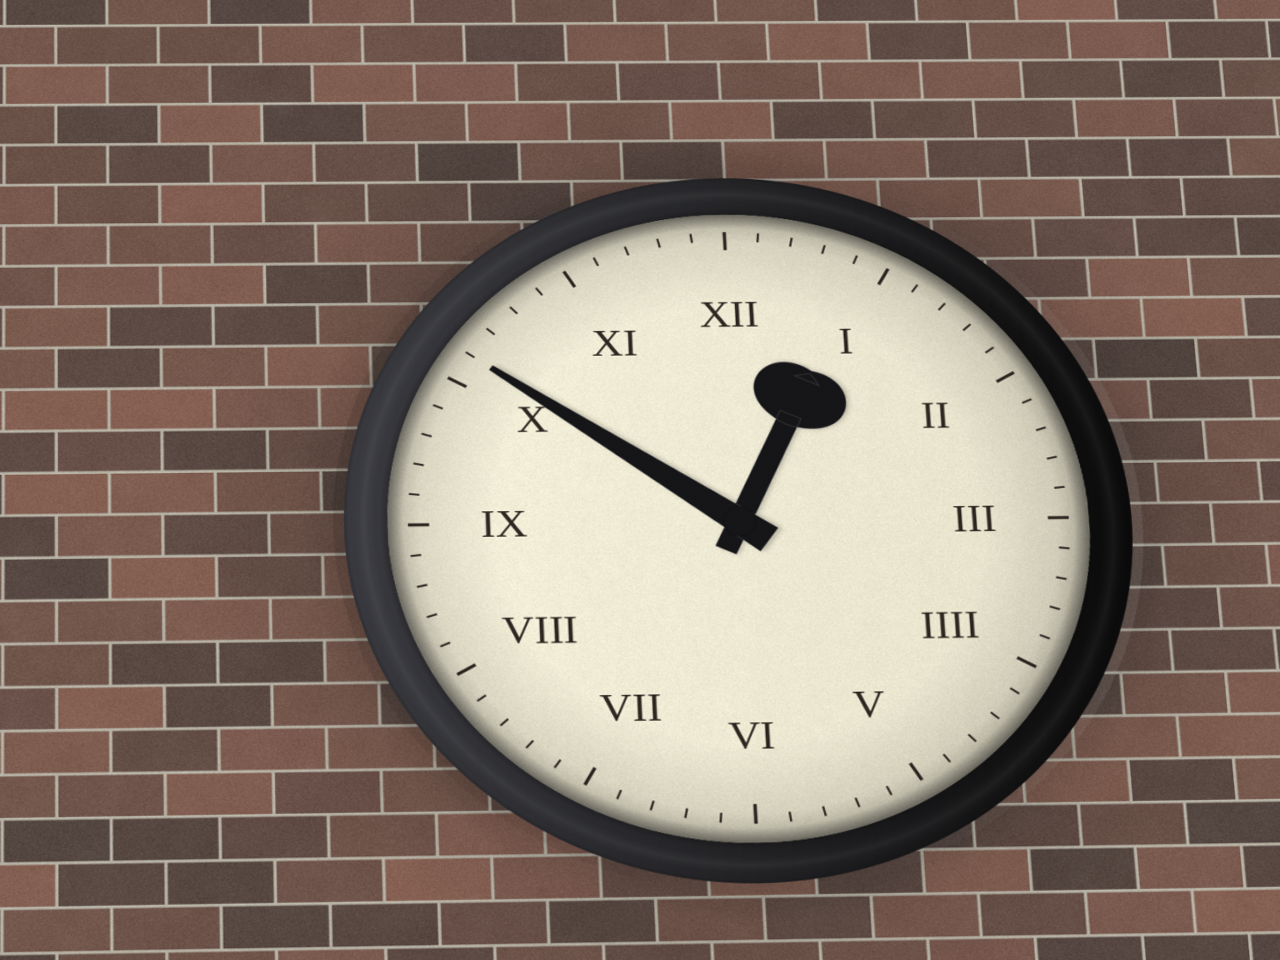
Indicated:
h=12 m=51
